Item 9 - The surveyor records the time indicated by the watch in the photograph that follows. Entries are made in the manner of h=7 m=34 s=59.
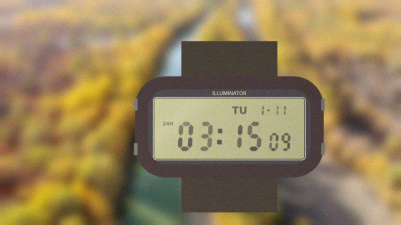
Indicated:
h=3 m=15 s=9
